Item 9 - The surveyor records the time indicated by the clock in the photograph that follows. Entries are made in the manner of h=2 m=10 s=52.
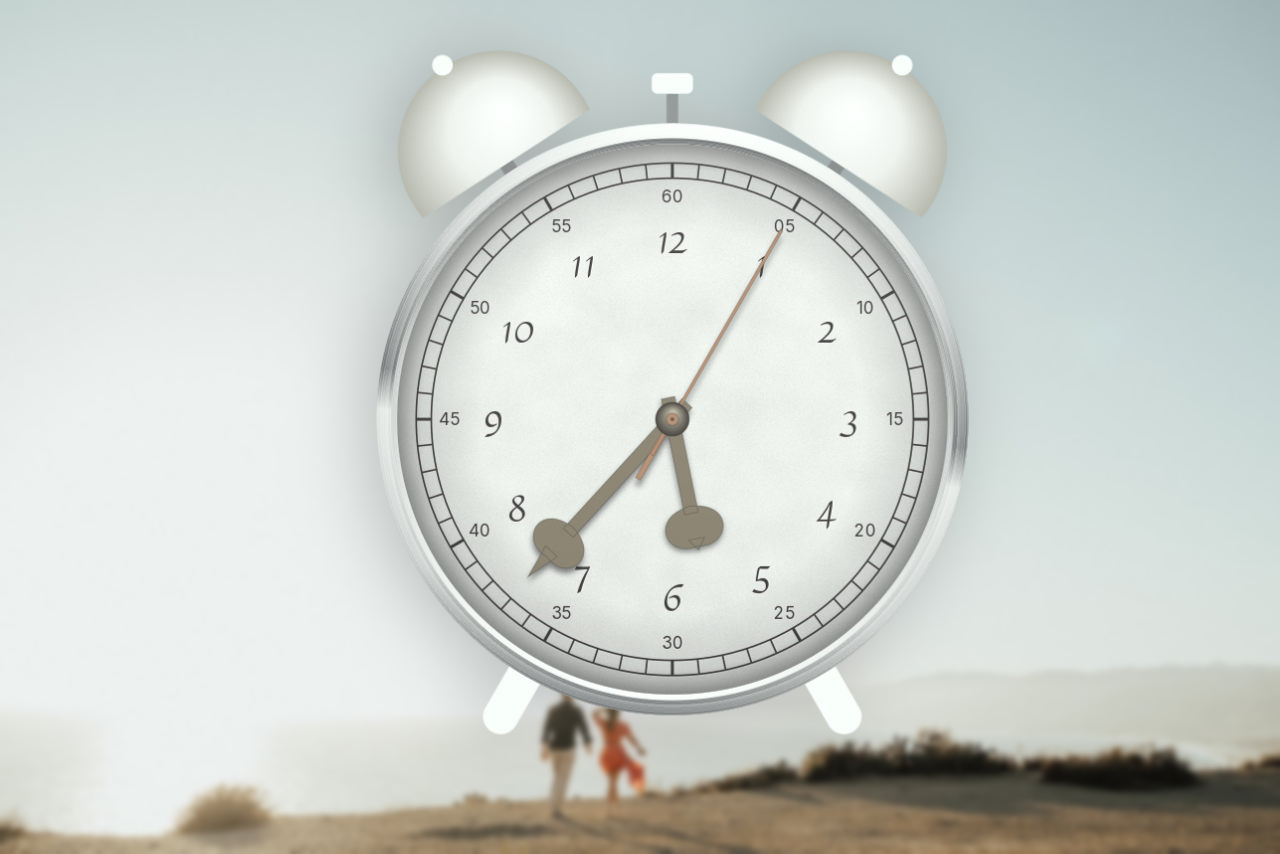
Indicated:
h=5 m=37 s=5
